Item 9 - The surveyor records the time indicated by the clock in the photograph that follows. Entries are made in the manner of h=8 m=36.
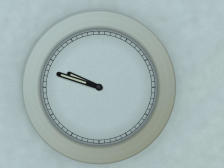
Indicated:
h=9 m=48
